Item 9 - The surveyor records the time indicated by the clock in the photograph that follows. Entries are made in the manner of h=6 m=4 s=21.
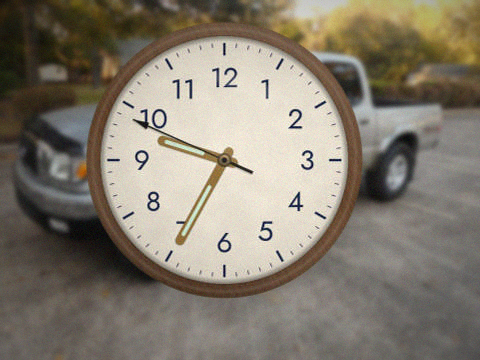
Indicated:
h=9 m=34 s=49
